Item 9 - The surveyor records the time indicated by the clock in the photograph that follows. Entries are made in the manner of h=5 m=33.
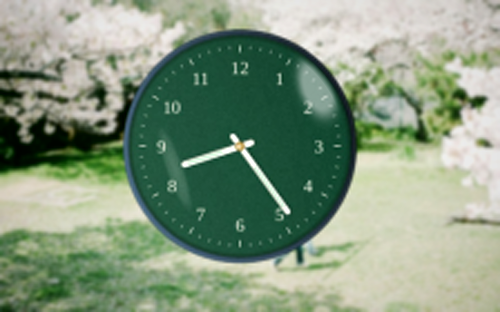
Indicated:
h=8 m=24
